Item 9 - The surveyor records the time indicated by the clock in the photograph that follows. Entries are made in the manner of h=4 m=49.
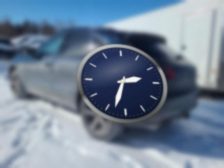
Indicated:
h=2 m=33
